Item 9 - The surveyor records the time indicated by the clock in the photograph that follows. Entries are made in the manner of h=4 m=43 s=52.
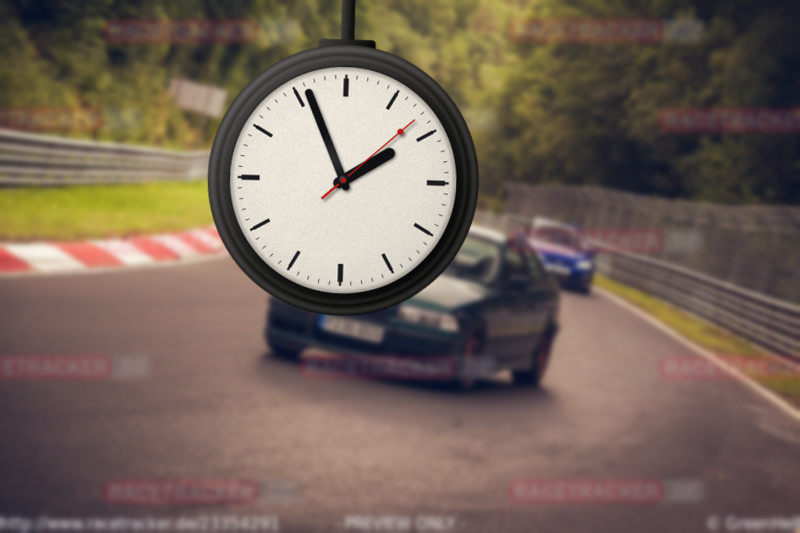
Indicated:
h=1 m=56 s=8
